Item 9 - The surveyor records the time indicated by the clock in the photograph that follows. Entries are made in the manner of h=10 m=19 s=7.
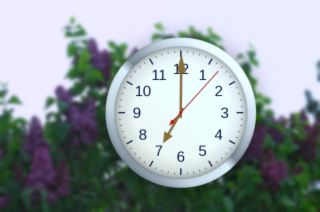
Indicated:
h=7 m=0 s=7
